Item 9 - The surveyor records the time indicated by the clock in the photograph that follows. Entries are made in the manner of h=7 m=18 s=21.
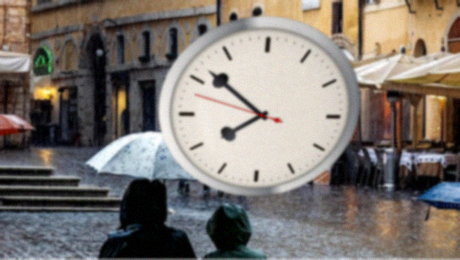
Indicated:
h=7 m=51 s=48
